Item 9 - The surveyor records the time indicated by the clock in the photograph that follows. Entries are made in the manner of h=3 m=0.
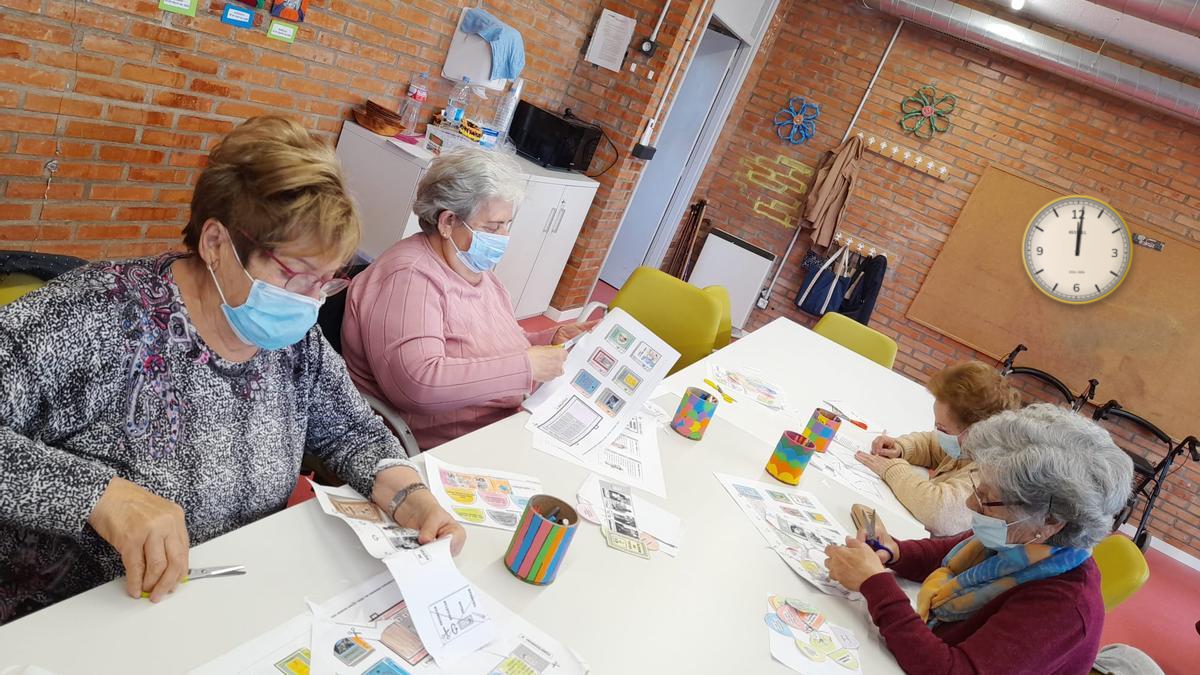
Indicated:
h=12 m=1
